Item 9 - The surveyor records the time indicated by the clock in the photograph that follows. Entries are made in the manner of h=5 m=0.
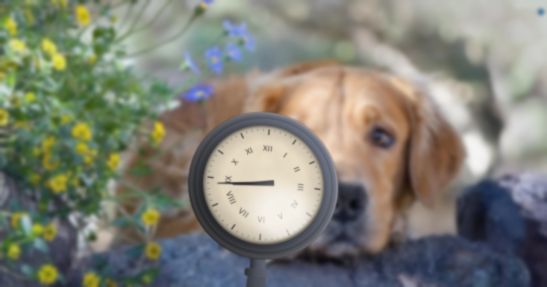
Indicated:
h=8 m=44
